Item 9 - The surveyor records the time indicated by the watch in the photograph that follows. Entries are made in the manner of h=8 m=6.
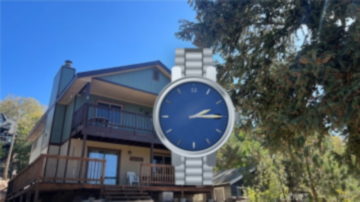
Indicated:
h=2 m=15
